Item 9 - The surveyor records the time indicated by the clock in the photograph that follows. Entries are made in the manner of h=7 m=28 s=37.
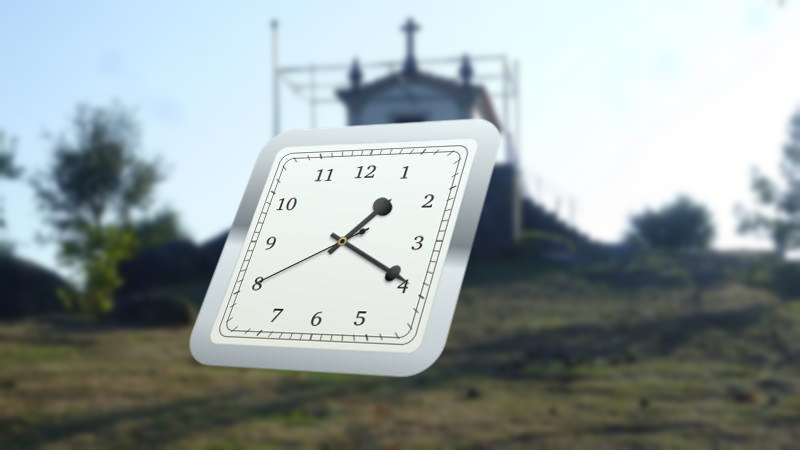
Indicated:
h=1 m=19 s=40
